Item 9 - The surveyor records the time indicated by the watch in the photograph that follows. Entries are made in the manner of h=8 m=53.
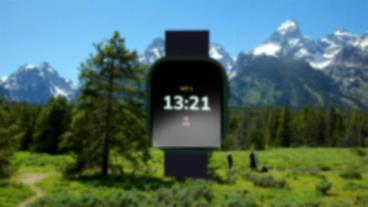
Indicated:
h=13 m=21
